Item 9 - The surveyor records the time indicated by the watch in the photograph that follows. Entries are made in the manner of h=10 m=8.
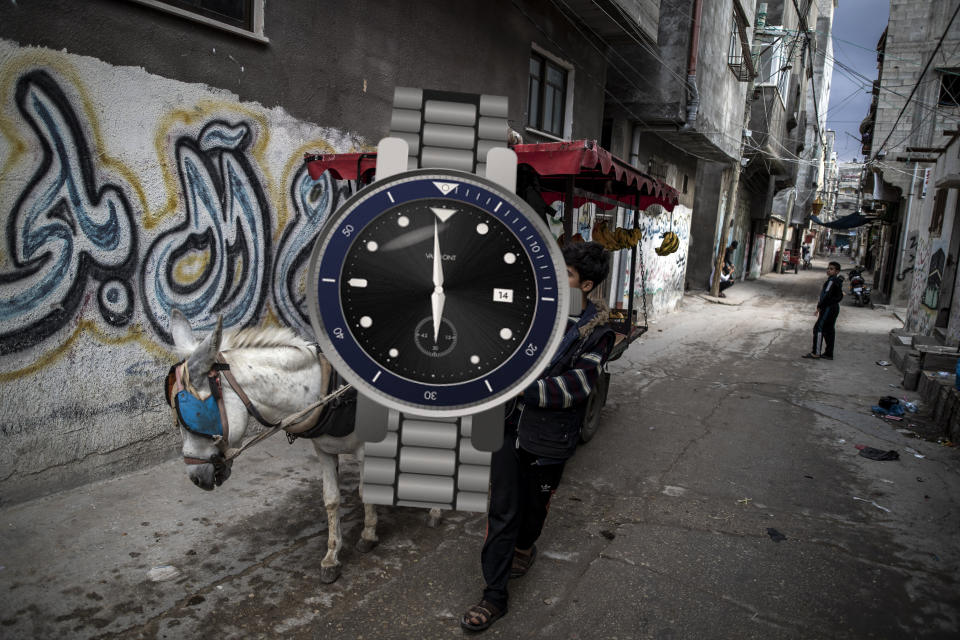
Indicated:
h=5 m=59
